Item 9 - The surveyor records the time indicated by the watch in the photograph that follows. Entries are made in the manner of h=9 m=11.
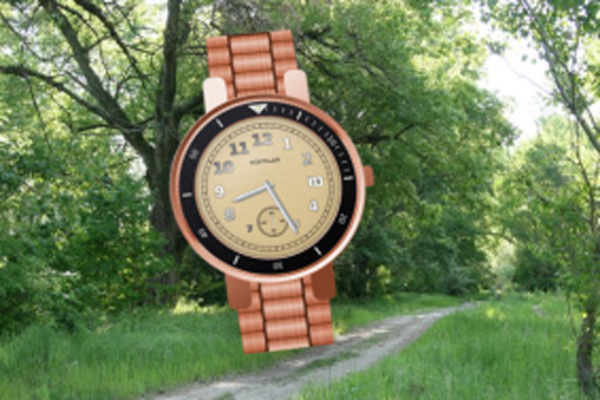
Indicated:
h=8 m=26
